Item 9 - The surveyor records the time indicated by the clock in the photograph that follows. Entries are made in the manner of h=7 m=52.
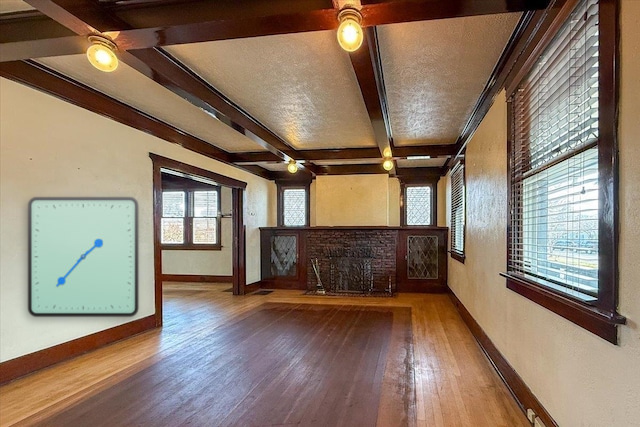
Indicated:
h=1 m=37
